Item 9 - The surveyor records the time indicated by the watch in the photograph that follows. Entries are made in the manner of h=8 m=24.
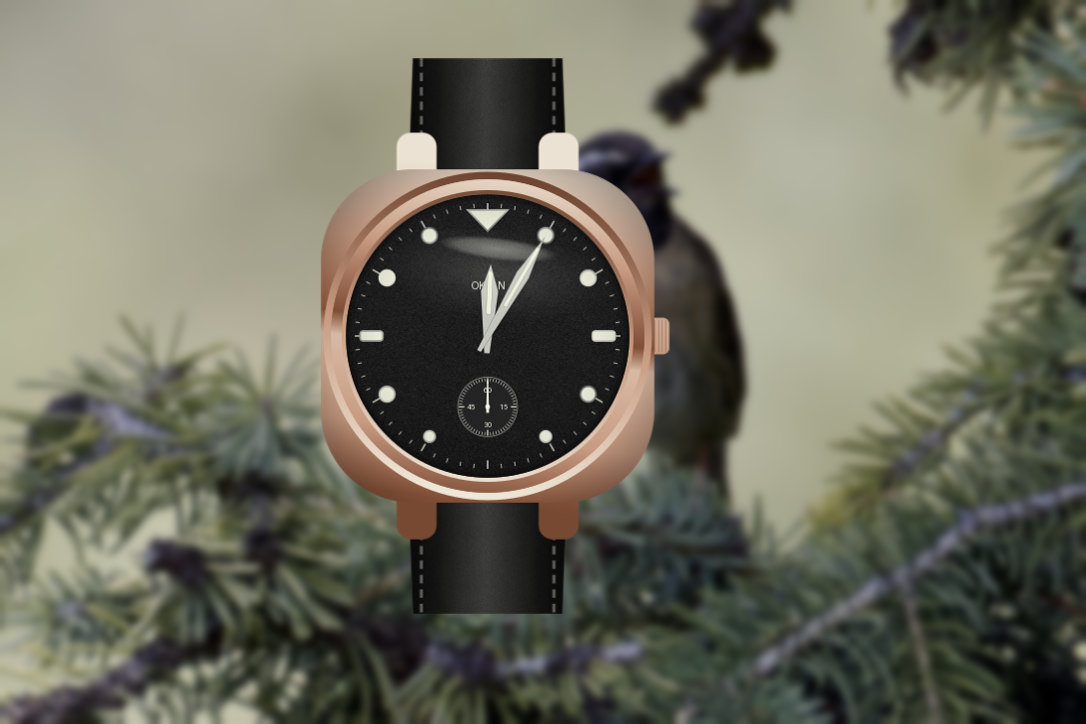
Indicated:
h=12 m=5
